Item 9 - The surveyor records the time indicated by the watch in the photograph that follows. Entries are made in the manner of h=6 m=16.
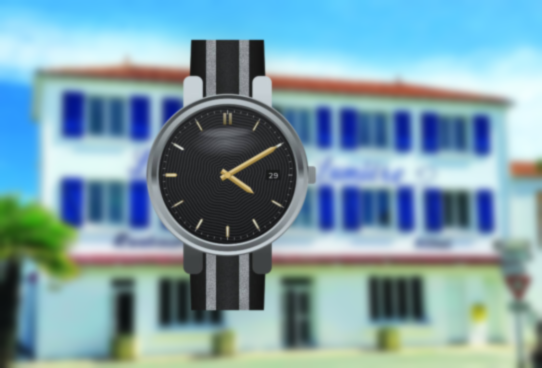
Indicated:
h=4 m=10
